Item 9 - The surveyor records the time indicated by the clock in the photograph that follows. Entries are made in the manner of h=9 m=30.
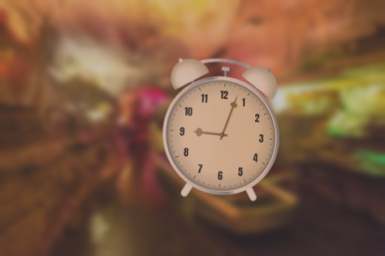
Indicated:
h=9 m=3
